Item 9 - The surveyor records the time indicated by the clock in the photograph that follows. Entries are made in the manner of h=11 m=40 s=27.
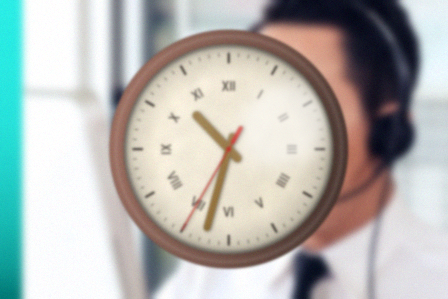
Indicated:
h=10 m=32 s=35
